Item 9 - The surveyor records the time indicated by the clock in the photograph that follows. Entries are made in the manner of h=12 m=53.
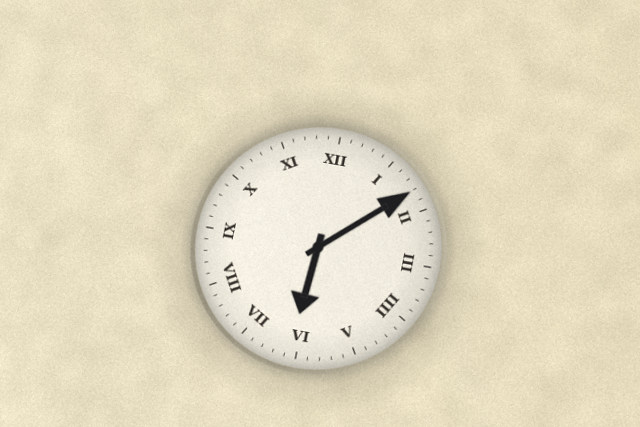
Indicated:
h=6 m=8
